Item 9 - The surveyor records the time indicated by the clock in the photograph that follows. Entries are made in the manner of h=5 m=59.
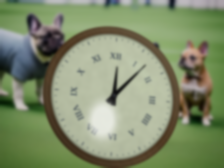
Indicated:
h=12 m=7
